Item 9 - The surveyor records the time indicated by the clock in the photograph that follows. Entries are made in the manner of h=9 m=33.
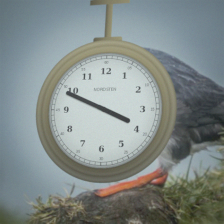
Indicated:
h=3 m=49
